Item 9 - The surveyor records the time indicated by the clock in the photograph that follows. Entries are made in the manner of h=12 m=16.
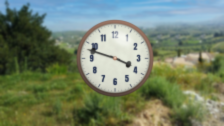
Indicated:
h=3 m=48
